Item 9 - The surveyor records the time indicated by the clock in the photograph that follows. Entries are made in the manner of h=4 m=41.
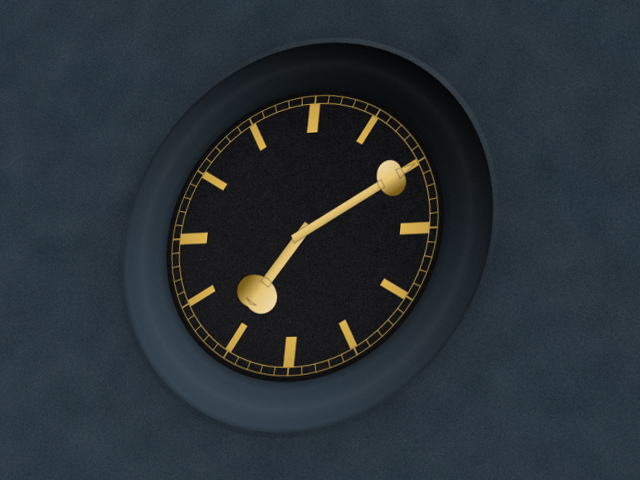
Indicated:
h=7 m=10
